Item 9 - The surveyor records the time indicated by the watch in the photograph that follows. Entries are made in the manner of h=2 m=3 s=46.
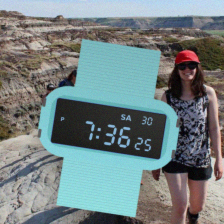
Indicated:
h=7 m=36 s=25
